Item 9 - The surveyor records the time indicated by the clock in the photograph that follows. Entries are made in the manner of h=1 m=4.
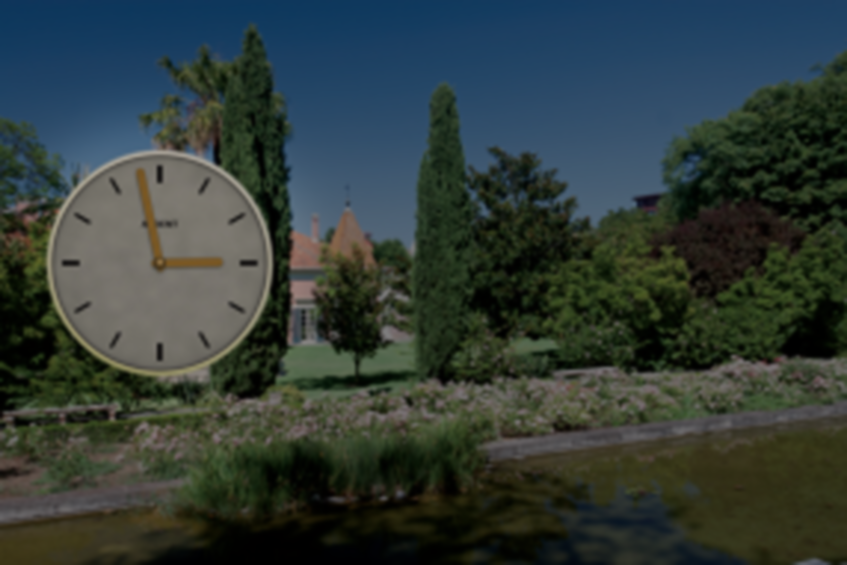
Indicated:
h=2 m=58
